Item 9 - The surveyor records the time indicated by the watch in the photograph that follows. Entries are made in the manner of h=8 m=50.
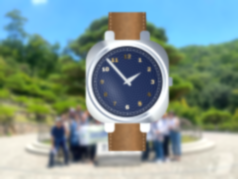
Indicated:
h=1 m=53
